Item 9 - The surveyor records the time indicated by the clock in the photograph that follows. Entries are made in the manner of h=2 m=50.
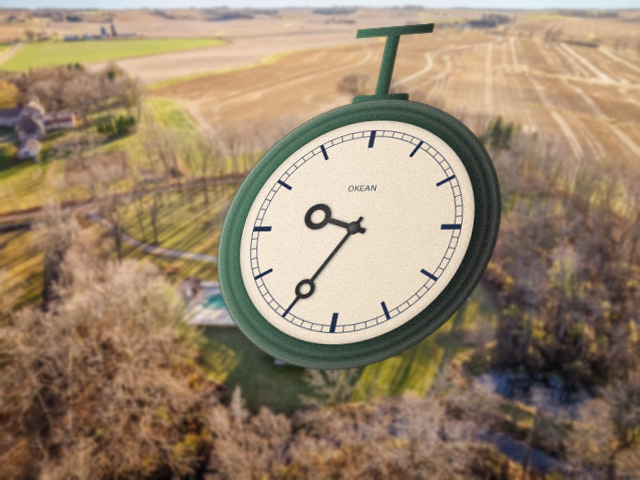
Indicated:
h=9 m=35
